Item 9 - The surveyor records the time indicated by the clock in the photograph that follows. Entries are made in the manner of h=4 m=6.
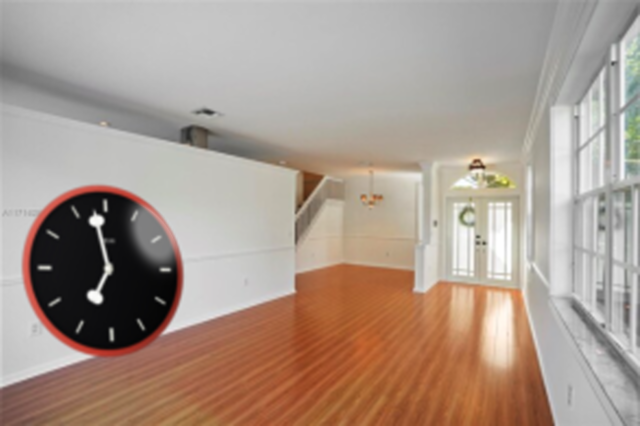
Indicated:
h=6 m=58
